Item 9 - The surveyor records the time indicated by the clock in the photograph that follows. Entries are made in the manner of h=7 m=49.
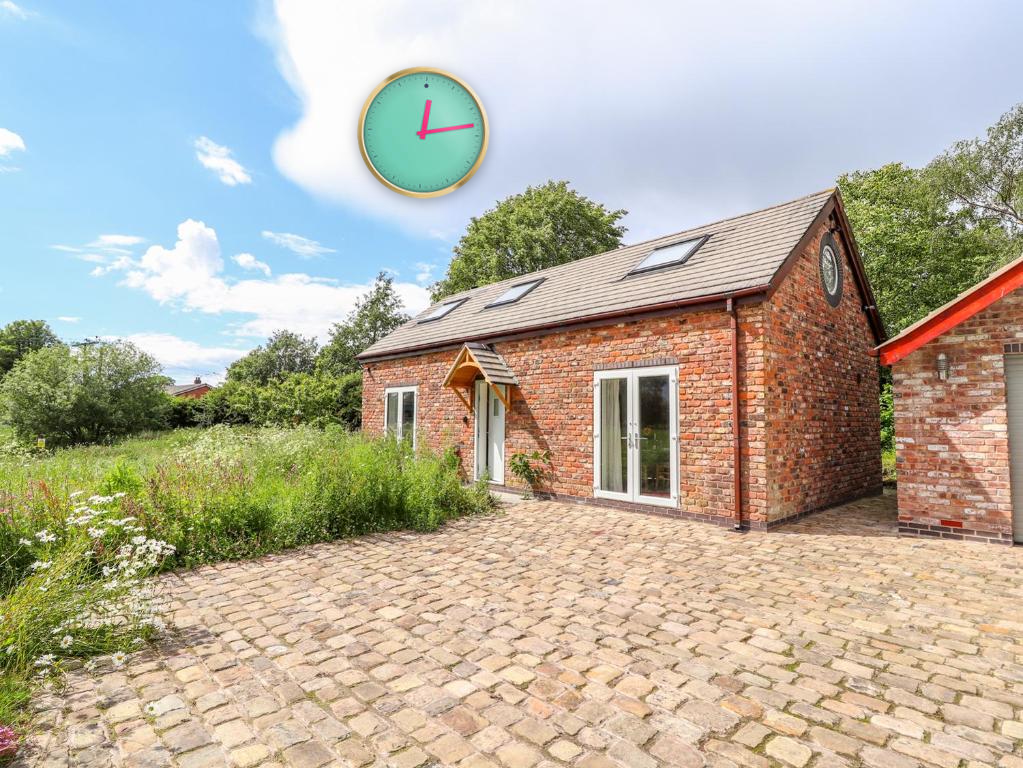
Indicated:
h=12 m=13
